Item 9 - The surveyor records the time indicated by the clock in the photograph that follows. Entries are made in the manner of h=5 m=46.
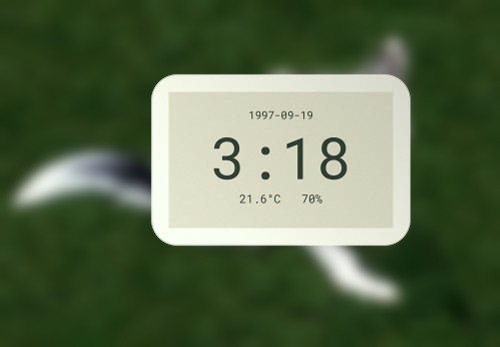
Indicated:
h=3 m=18
